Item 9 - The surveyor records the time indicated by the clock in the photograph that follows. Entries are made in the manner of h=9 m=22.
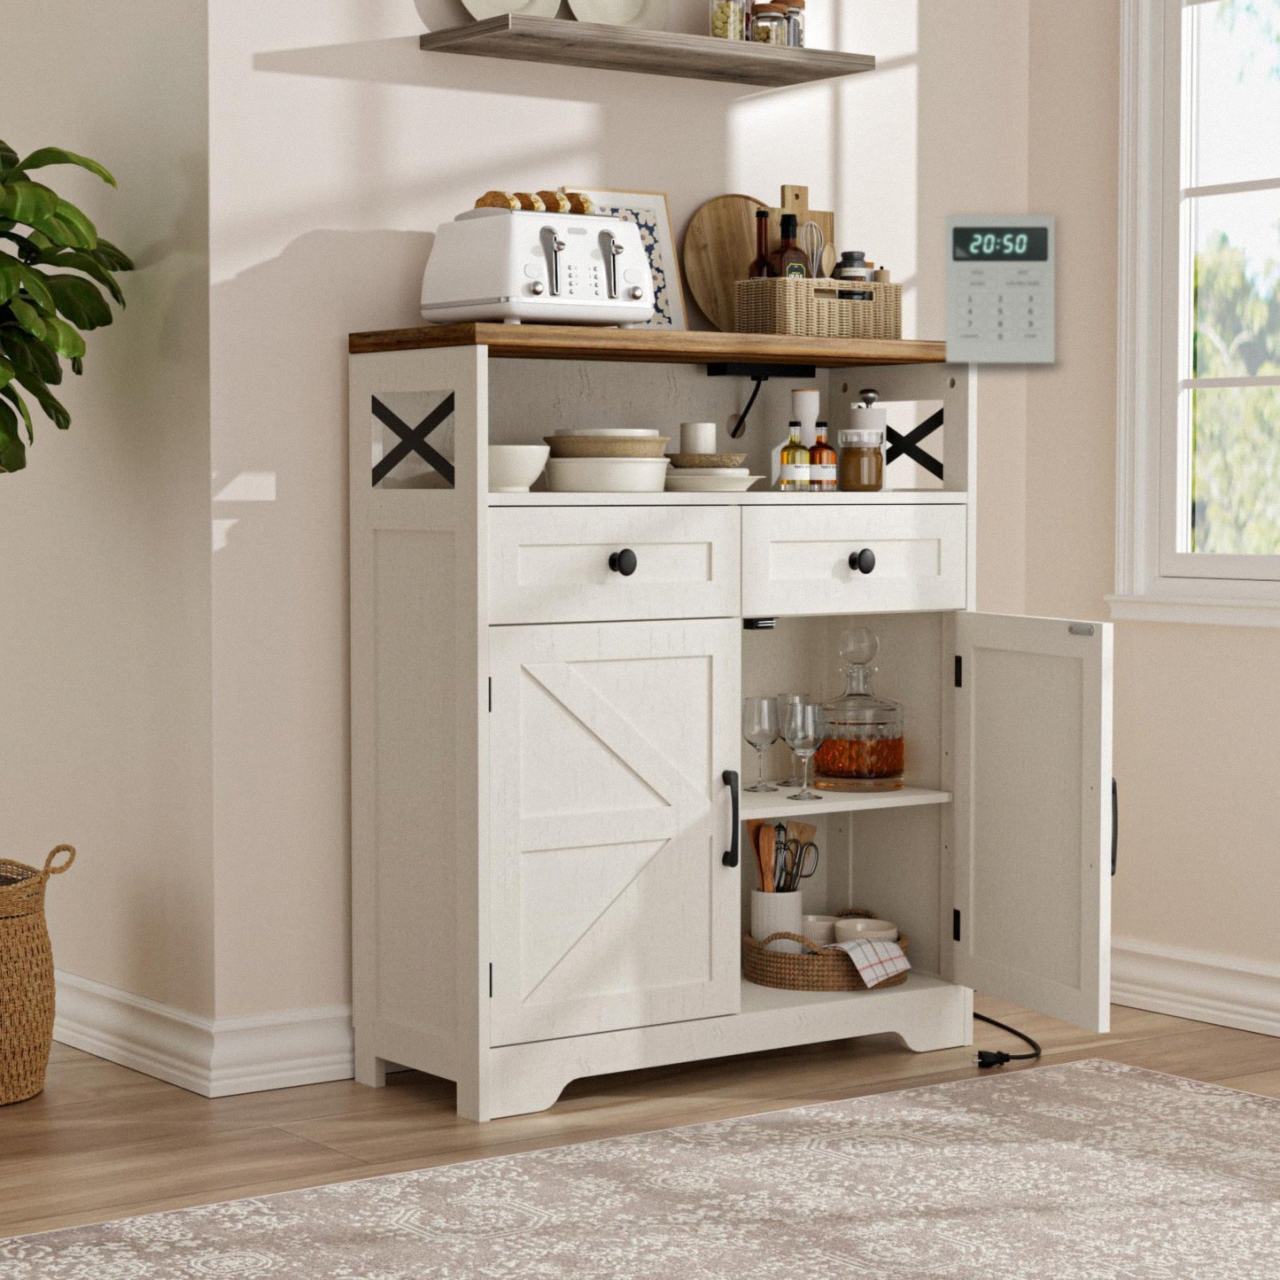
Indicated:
h=20 m=50
